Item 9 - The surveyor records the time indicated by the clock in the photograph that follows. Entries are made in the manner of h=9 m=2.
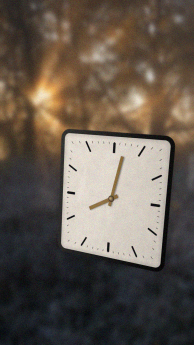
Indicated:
h=8 m=2
